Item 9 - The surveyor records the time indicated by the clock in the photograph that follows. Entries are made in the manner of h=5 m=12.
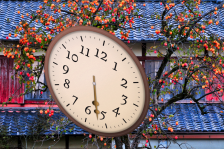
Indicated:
h=5 m=27
